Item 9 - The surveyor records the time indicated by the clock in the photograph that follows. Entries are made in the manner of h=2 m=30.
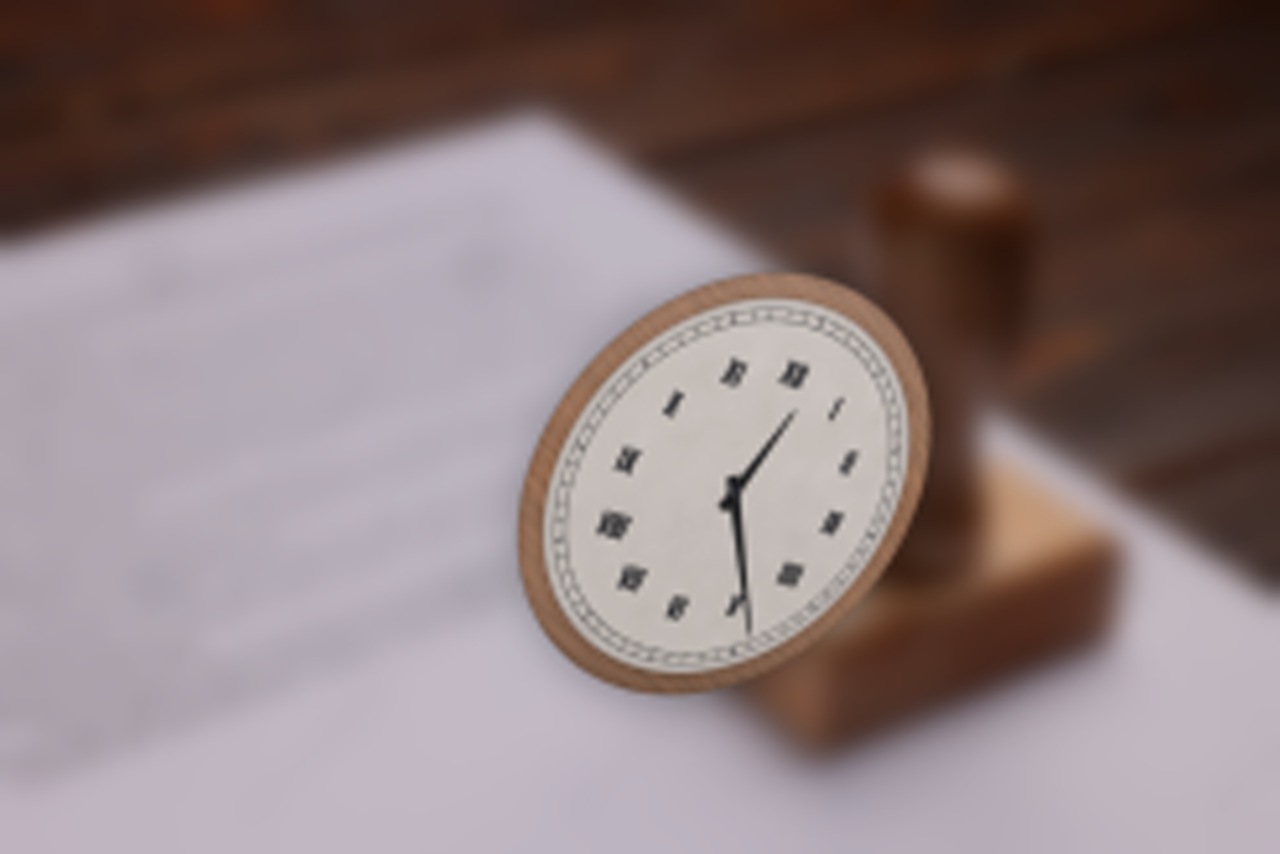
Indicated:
h=12 m=24
